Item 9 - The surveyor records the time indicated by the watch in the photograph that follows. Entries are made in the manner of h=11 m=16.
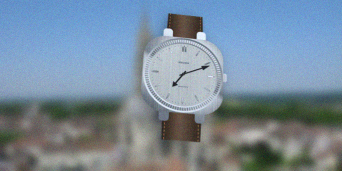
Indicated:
h=7 m=11
